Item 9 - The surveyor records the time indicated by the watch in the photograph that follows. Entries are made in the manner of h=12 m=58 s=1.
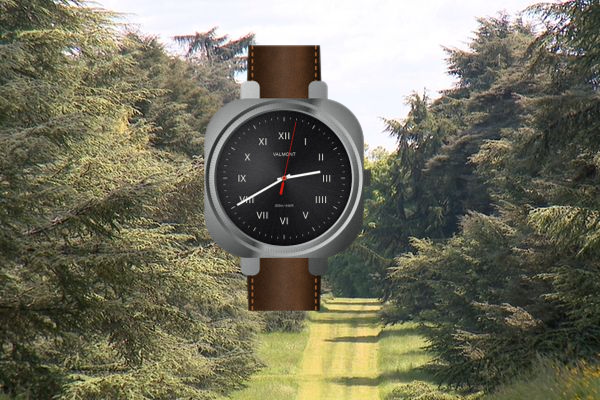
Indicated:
h=2 m=40 s=2
